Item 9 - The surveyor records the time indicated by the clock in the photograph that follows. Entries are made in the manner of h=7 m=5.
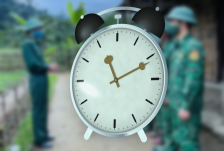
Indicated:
h=11 m=11
